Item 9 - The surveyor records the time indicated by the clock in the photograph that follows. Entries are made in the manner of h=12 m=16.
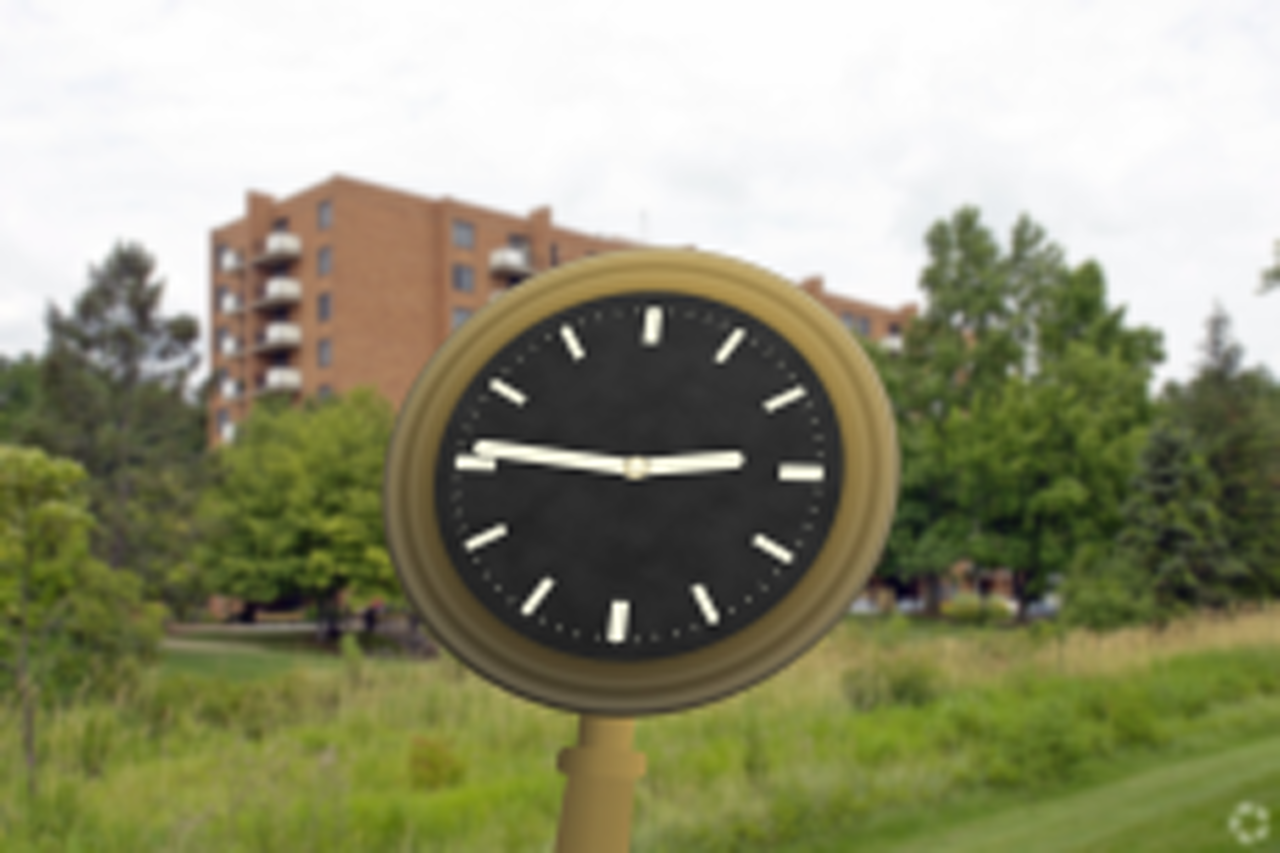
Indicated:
h=2 m=46
